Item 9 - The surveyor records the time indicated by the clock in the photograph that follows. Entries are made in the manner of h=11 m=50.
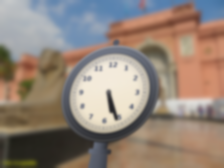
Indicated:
h=5 m=26
